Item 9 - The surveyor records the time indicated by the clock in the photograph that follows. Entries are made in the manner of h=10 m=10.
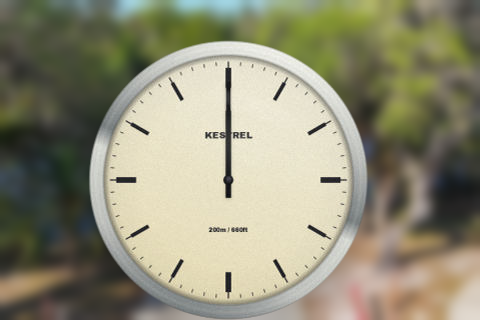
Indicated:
h=12 m=0
